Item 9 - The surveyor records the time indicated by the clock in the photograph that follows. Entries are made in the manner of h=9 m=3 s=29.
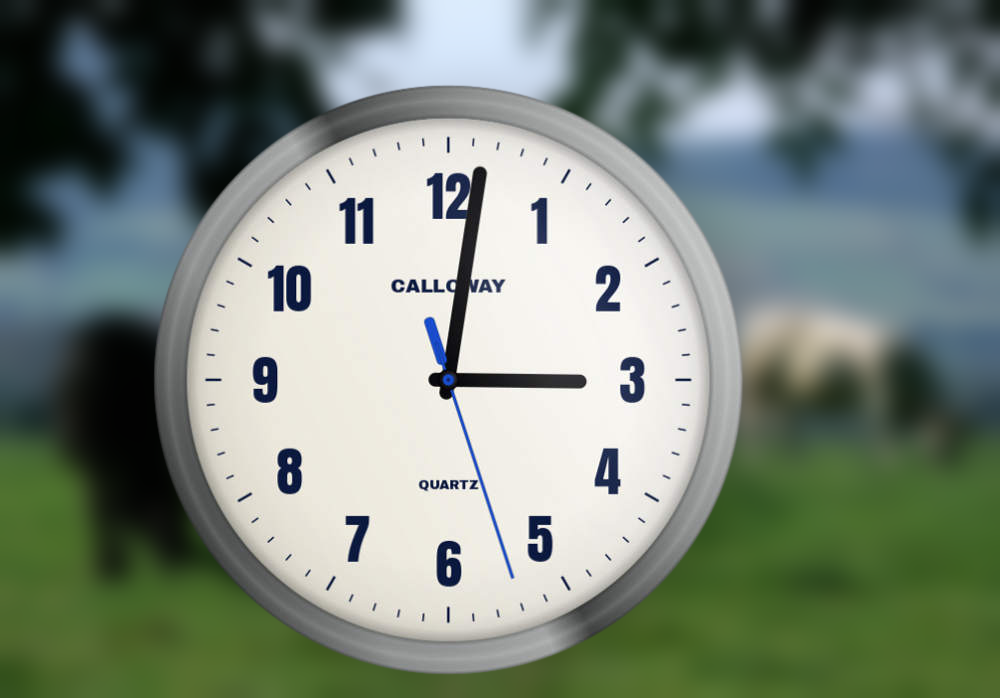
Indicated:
h=3 m=1 s=27
